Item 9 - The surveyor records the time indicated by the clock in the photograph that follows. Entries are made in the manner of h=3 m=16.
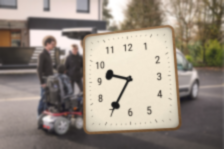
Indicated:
h=9 m=35
